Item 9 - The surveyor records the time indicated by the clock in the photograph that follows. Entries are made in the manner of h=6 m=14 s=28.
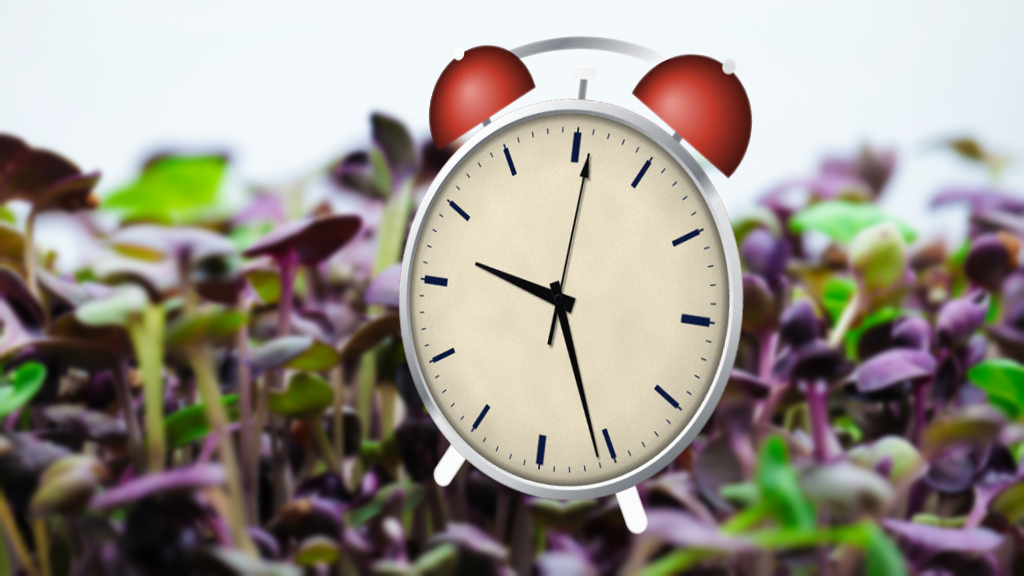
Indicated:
h=9 m=26 s=1
